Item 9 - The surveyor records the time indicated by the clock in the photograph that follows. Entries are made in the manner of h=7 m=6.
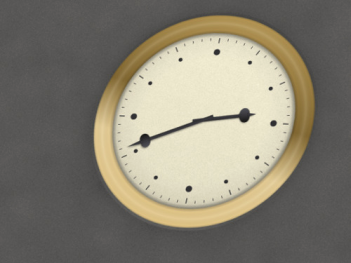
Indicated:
h=2 m=41
